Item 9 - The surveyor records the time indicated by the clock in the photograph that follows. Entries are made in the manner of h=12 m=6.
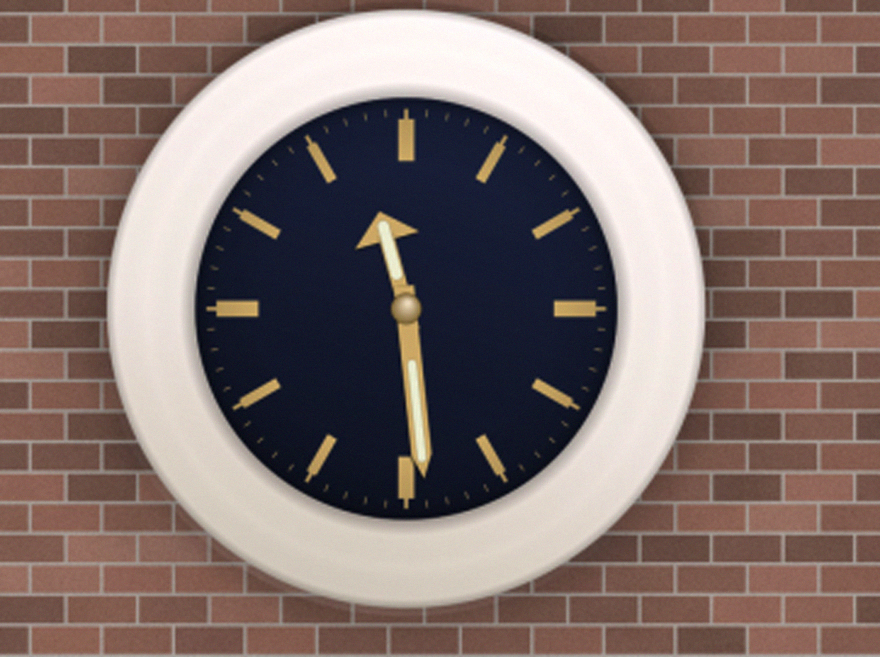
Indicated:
h=11 m=29
